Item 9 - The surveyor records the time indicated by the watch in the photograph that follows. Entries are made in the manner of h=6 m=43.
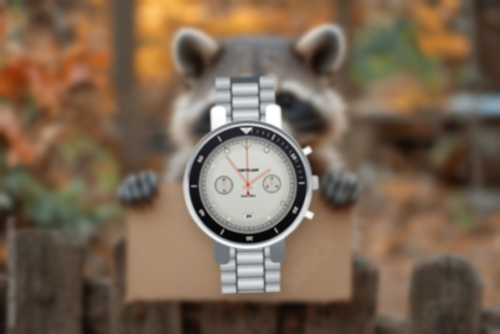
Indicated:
h=1 m=54
